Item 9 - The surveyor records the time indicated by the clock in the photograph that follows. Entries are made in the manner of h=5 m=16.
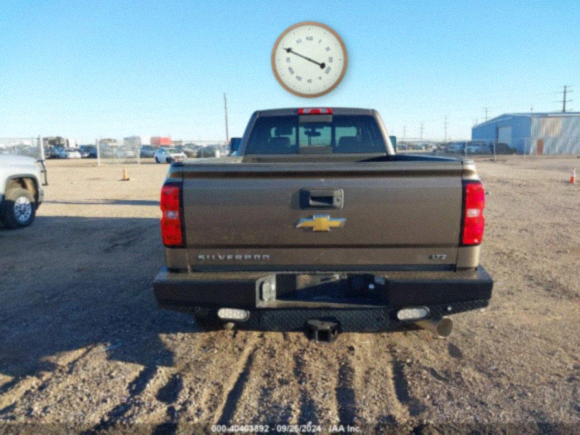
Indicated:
h=3 m=49
